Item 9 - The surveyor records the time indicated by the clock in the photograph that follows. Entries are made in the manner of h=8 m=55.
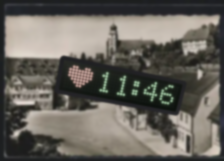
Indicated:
h=11 m=46
